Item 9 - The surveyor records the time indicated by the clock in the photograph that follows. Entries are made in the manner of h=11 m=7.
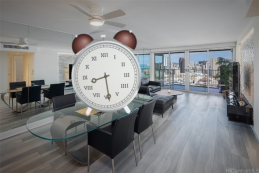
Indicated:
h=8 m=29
